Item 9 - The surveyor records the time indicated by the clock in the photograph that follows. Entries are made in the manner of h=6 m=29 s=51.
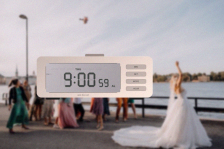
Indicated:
h=9 m=0 s=59
